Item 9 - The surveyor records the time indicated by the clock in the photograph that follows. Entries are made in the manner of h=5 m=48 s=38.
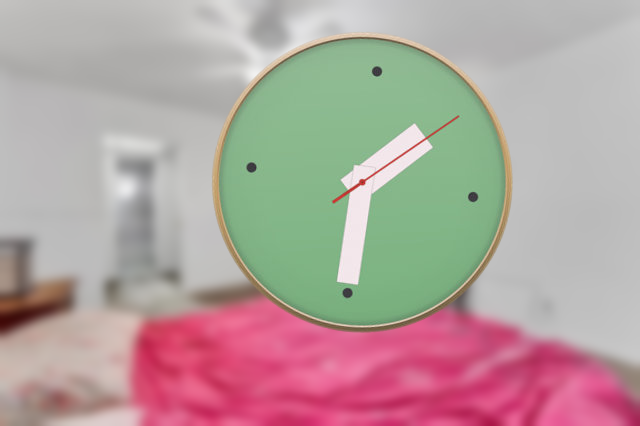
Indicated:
h=1 m=30 s=8
